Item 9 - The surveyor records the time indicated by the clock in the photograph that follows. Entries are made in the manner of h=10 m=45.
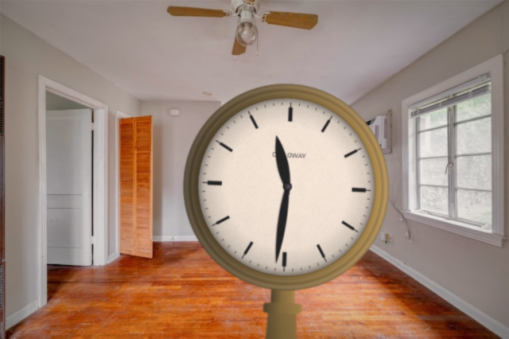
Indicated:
h=11 m=31
